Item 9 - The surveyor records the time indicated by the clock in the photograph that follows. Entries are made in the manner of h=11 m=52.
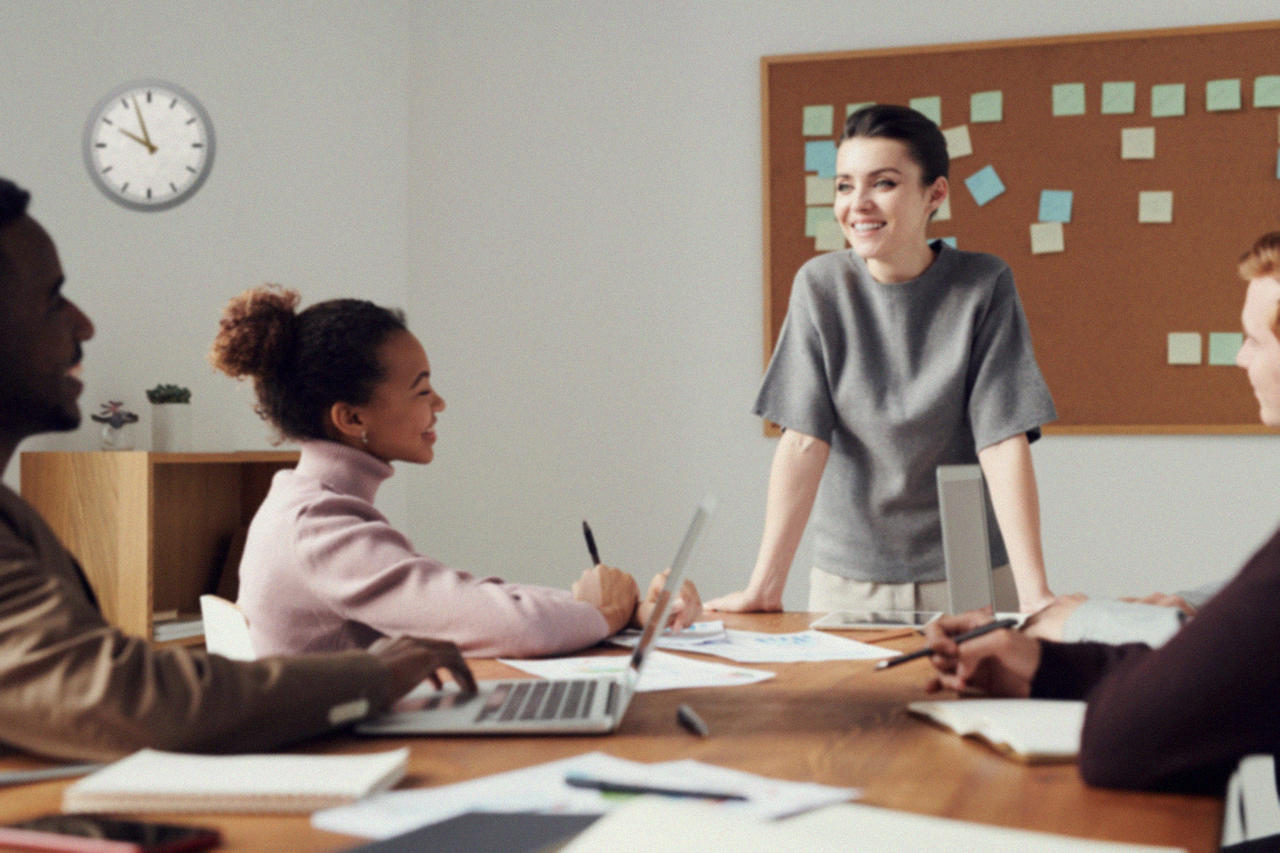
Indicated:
h=9 m=57
